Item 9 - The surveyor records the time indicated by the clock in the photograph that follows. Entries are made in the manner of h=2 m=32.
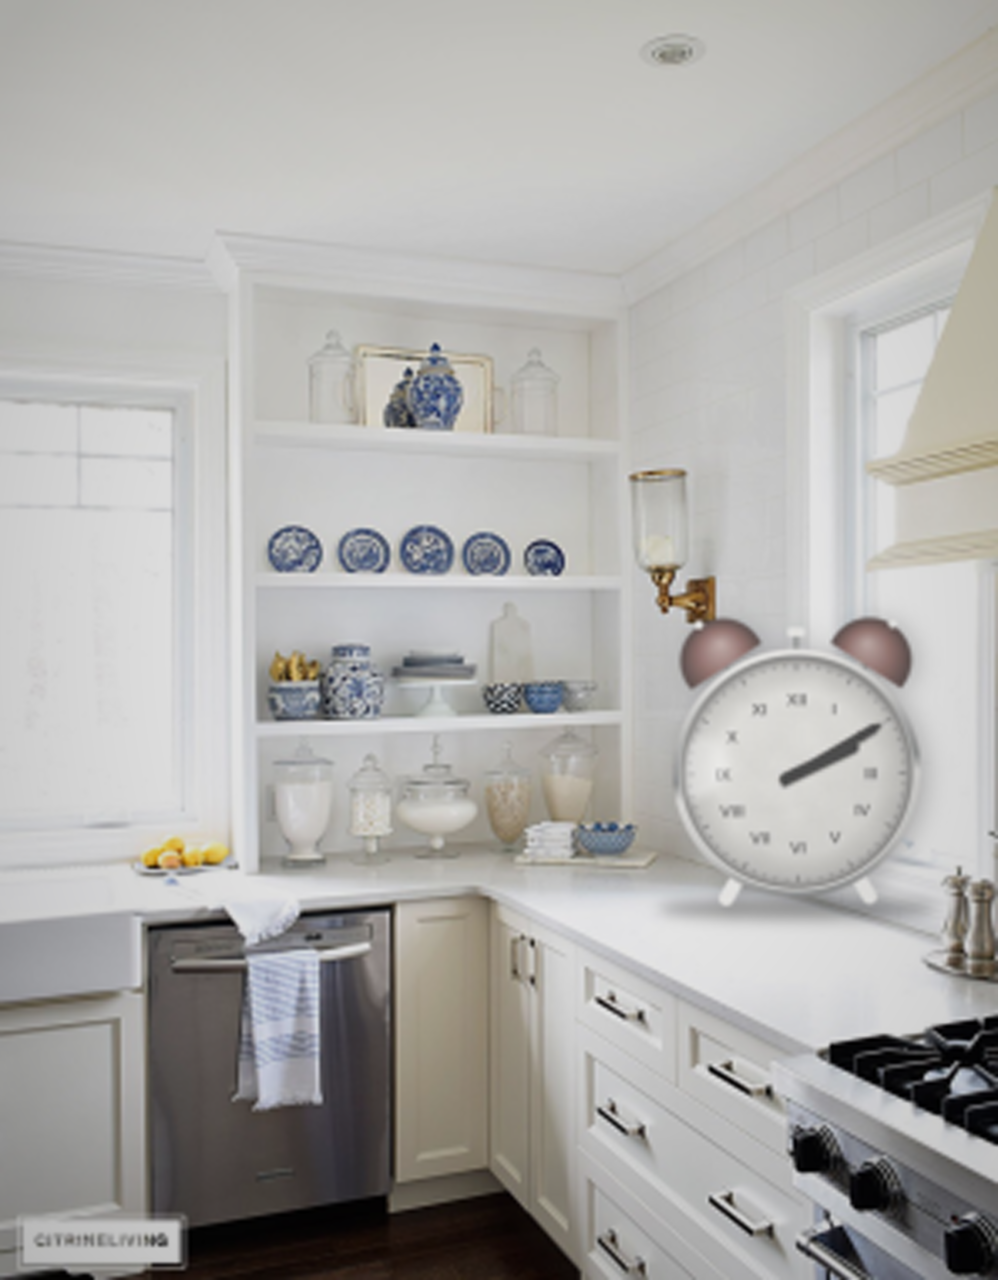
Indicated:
h=2 m=10
